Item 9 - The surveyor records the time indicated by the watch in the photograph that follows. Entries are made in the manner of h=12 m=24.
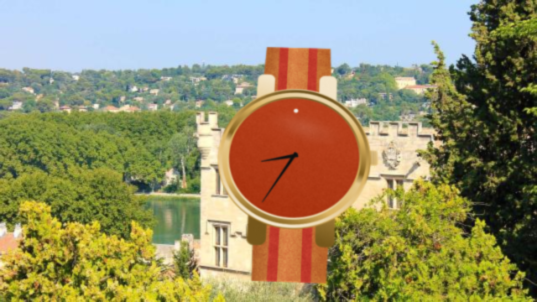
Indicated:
h=8 m=35
